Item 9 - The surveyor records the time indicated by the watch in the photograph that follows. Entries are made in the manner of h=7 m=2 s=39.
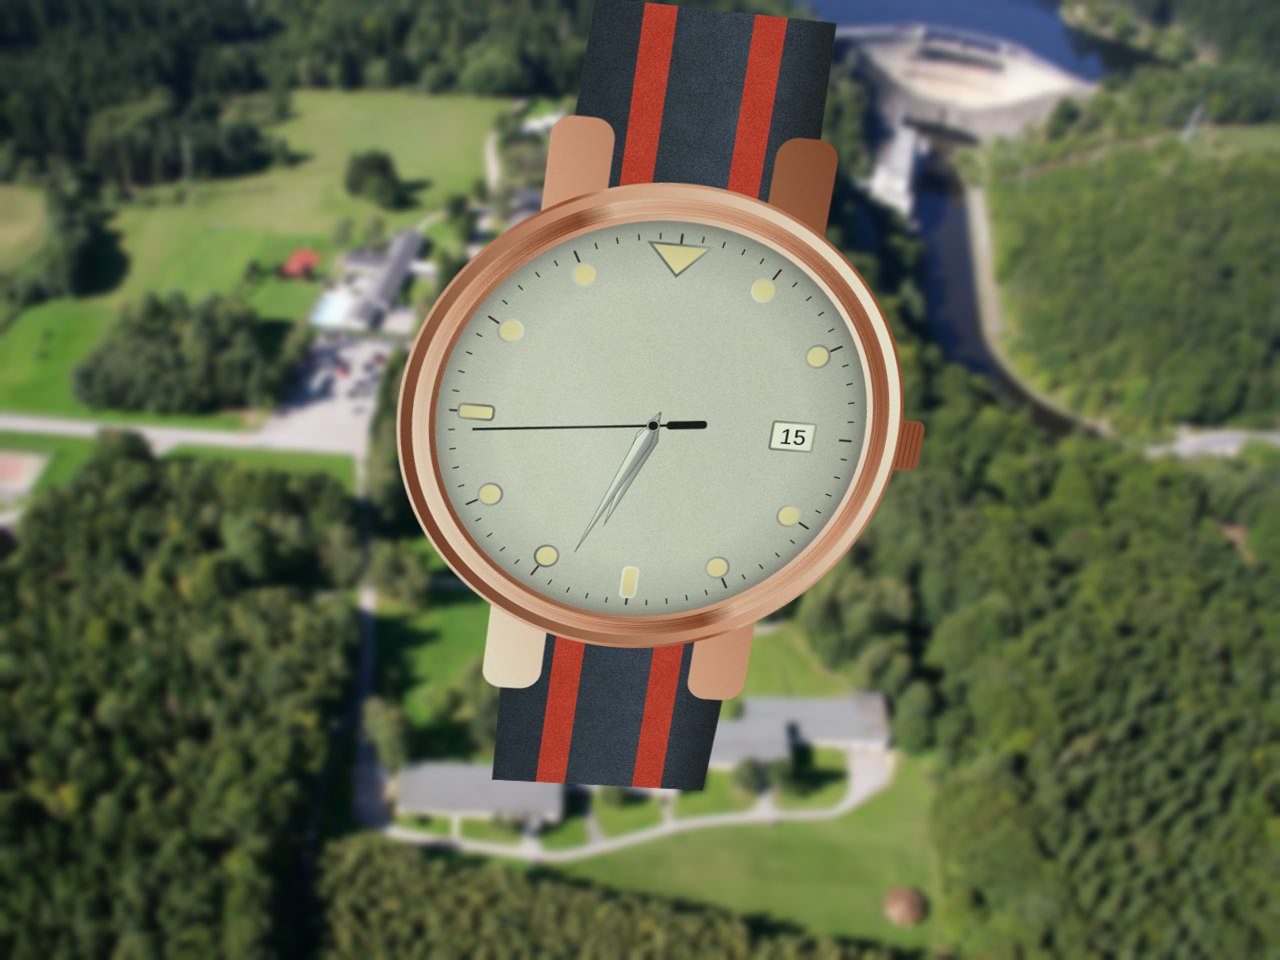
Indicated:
h=6 m=33 s=44
